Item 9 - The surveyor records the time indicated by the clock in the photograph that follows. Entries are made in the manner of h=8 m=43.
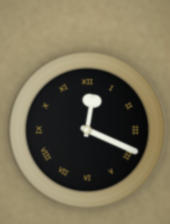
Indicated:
h=12 m=19
